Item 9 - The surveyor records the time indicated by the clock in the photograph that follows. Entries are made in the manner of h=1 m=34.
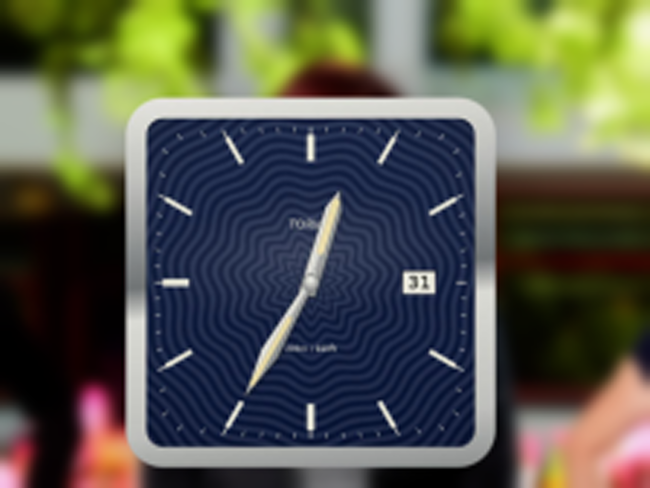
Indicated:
h=12 m=35
